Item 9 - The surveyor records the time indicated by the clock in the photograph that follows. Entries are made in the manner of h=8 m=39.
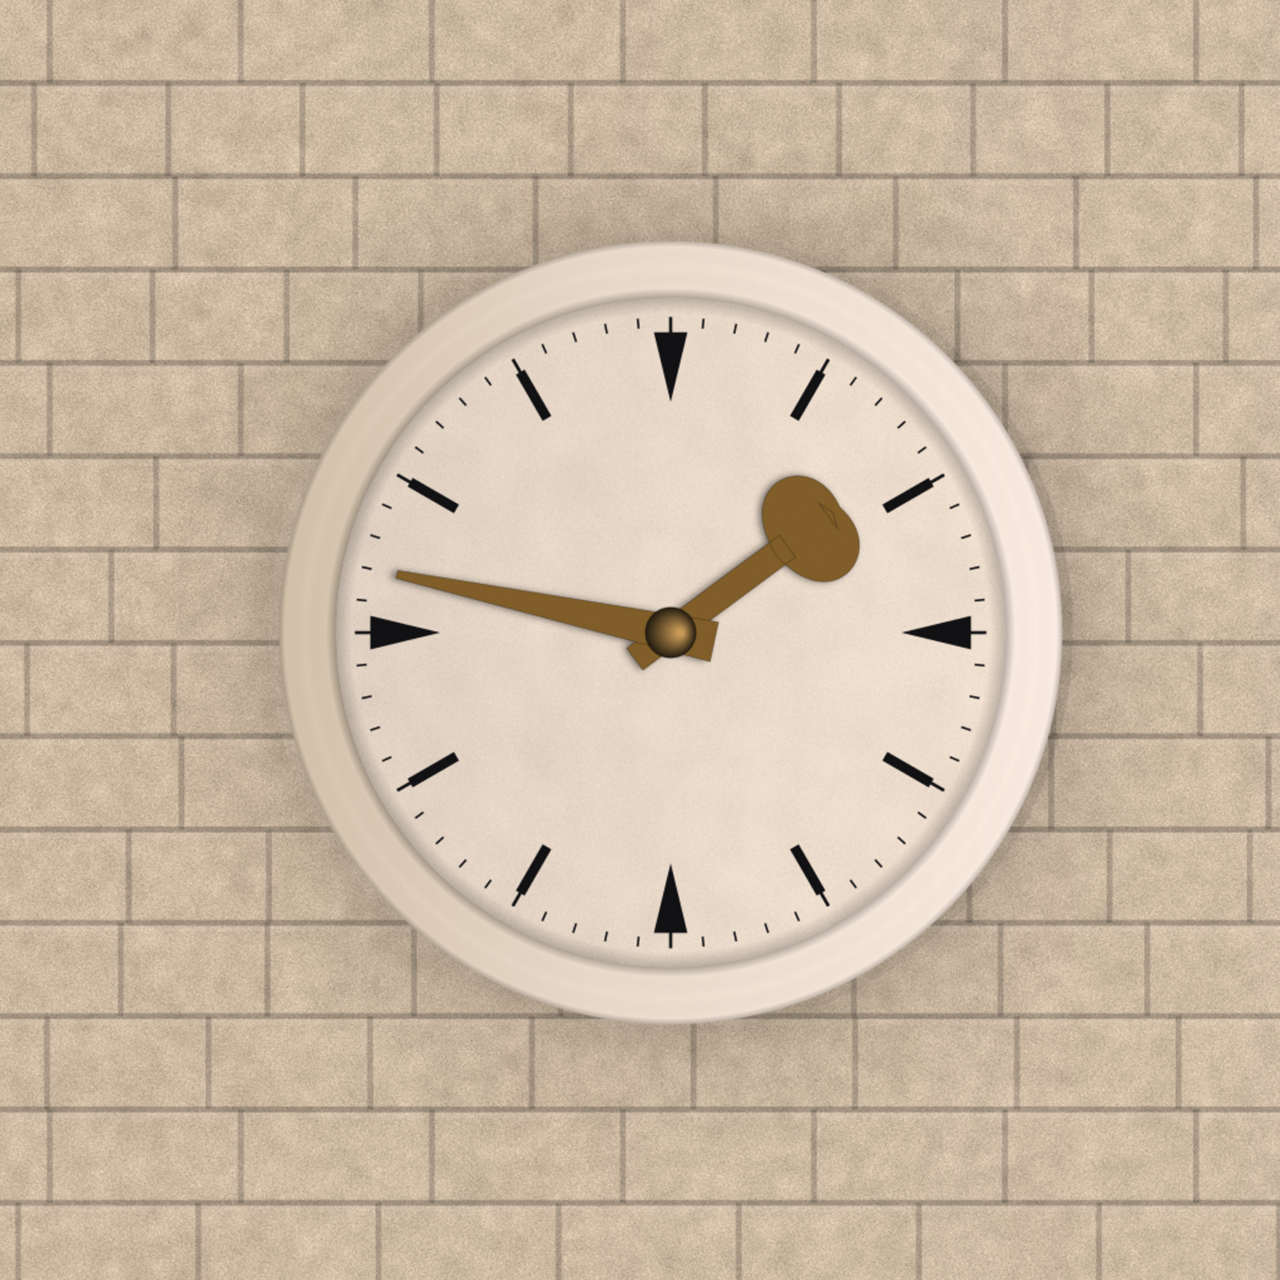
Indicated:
h=1 m=47
